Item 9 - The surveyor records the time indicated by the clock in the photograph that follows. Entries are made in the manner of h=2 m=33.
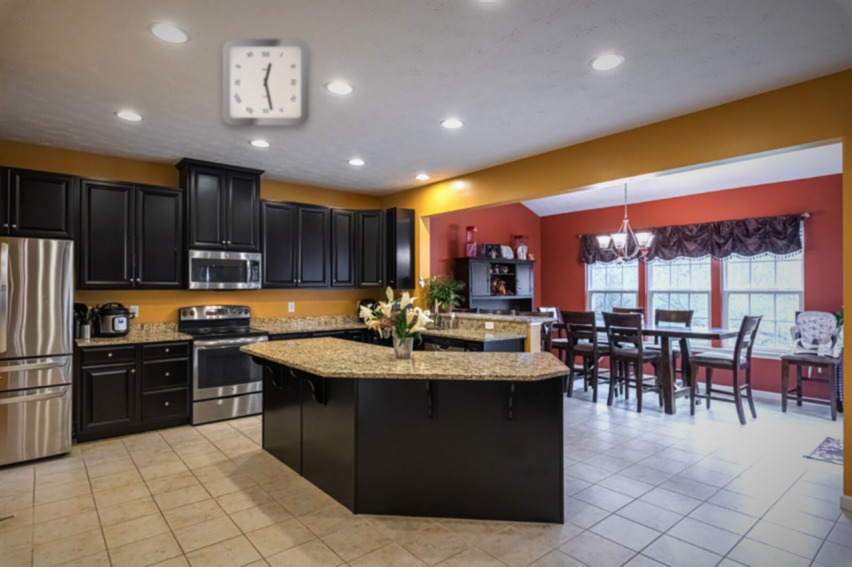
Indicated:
h=12 m=28
